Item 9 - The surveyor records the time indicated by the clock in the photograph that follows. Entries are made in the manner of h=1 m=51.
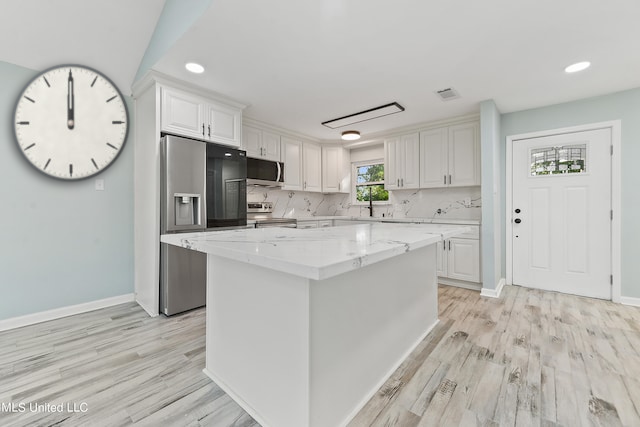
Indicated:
h=12 m=0
